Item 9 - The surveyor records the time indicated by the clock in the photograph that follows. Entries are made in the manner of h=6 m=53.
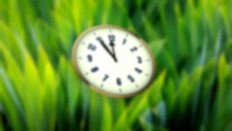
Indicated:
h=11 m=55
